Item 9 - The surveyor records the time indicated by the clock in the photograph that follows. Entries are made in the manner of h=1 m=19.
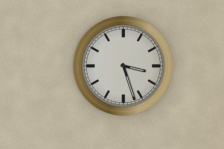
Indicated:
h=3 m=27
